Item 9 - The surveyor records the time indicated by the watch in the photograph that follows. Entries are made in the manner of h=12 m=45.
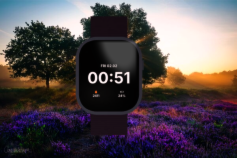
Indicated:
h=0 m=51
